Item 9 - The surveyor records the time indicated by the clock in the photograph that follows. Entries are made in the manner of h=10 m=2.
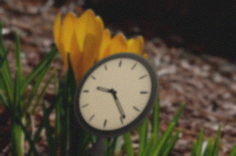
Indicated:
h=9 m=24
